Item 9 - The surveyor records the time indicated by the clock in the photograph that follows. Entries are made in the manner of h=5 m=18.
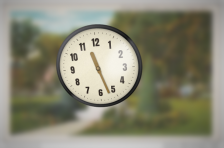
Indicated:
h=11 m=27
